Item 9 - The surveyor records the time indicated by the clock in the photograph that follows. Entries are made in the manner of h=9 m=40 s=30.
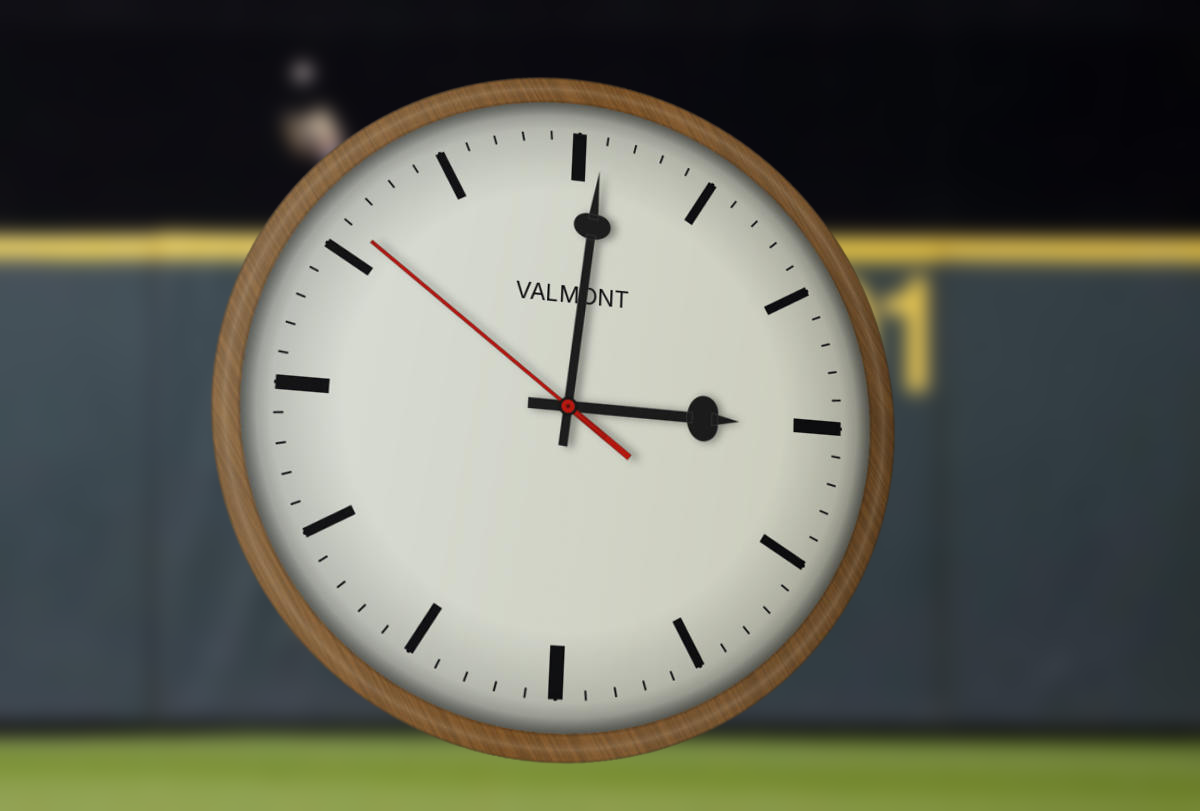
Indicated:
h=3 m=0 s=51
